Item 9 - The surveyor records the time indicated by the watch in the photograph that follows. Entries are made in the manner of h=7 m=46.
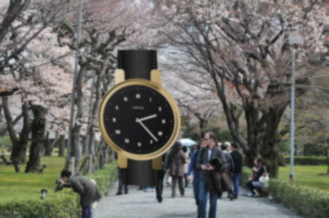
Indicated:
h=2 m=23
